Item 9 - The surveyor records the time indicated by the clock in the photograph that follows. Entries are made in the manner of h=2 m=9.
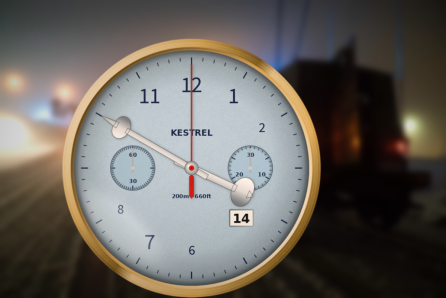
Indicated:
h=3 m=50
